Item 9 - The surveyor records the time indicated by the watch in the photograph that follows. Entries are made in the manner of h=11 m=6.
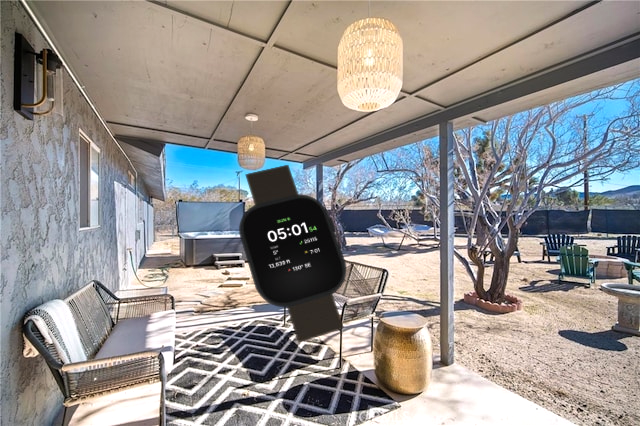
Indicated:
h=5 m=1
